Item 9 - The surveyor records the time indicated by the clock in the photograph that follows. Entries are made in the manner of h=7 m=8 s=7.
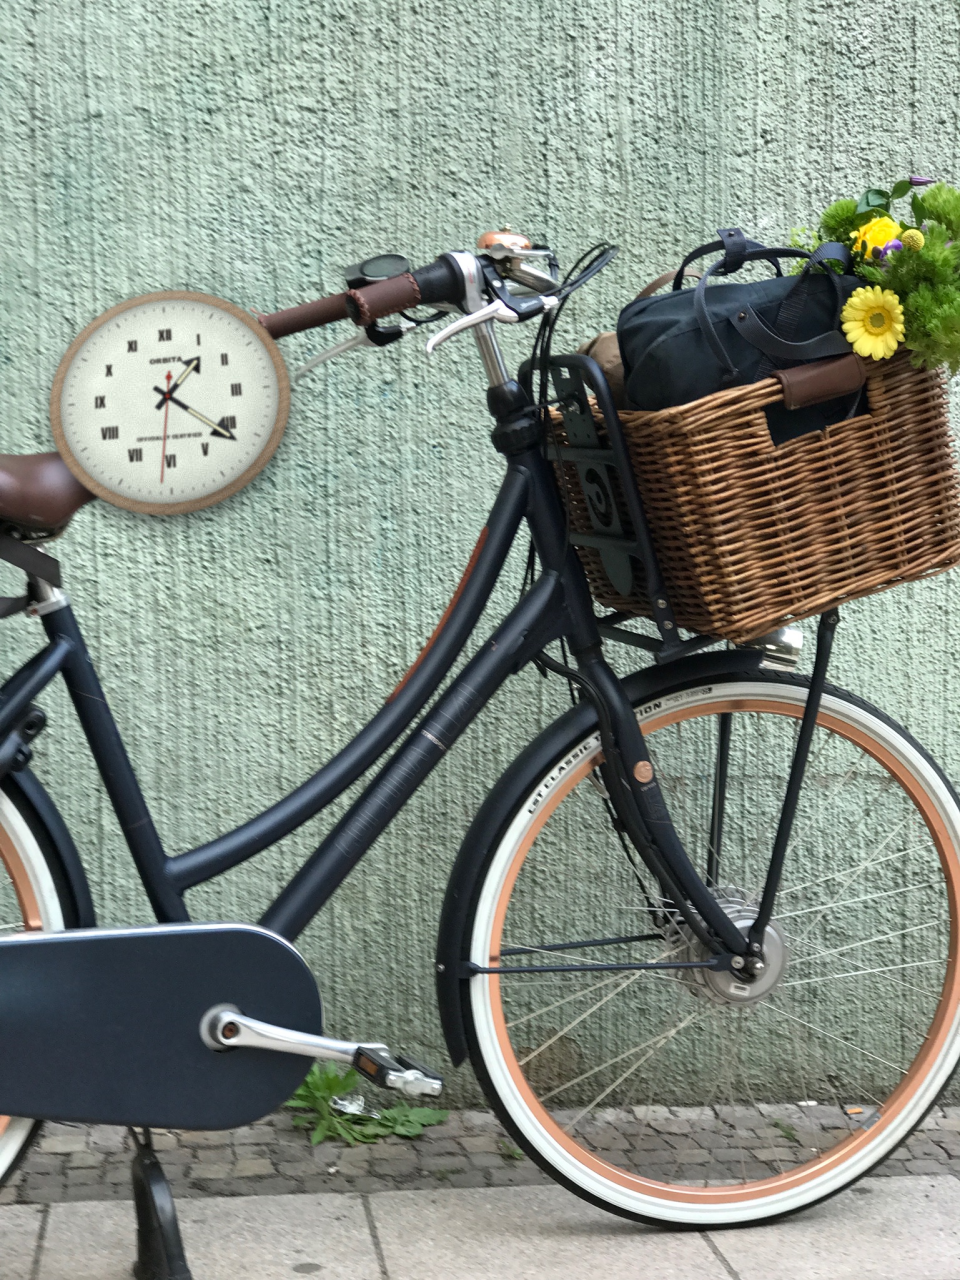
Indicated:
h=1 m=21 s=31
